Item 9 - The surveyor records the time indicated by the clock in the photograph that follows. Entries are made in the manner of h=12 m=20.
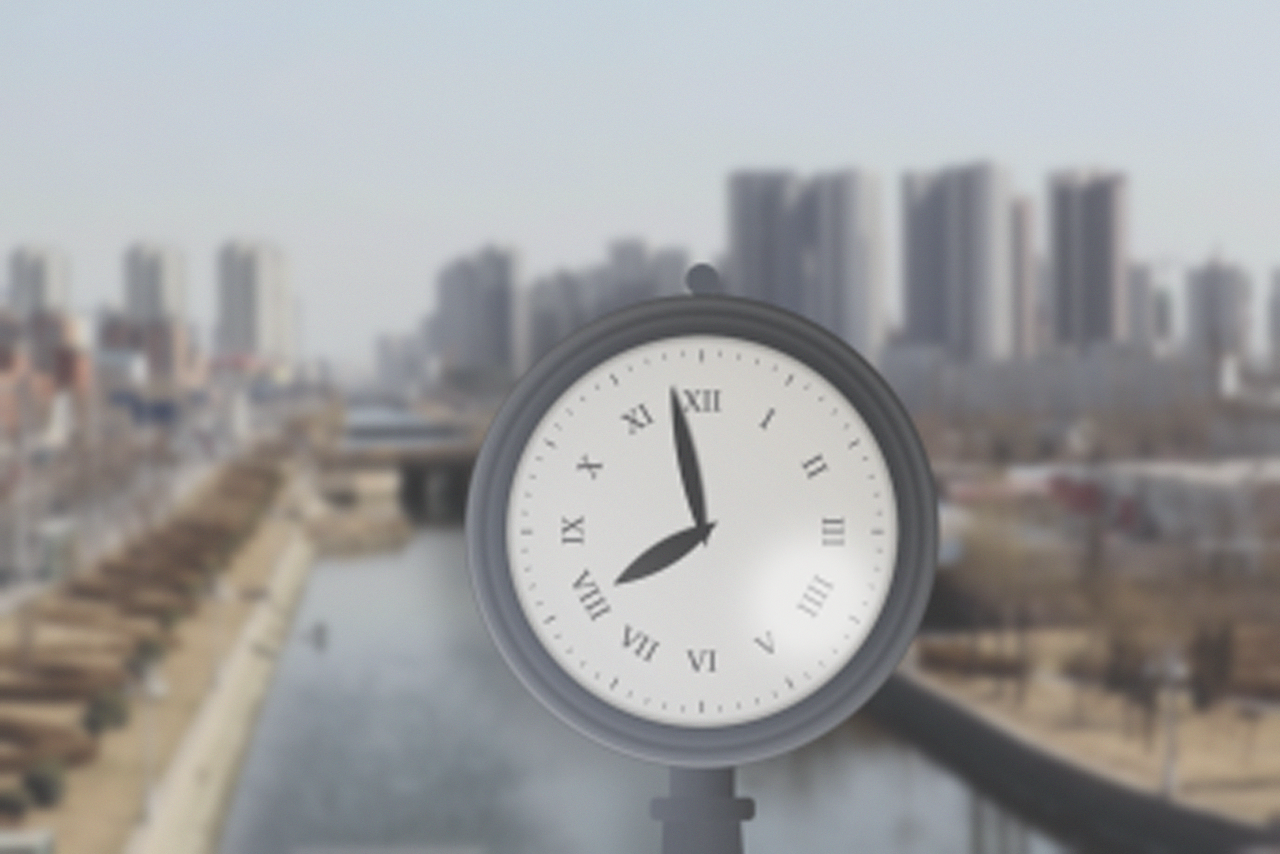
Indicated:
h=7 m=58
